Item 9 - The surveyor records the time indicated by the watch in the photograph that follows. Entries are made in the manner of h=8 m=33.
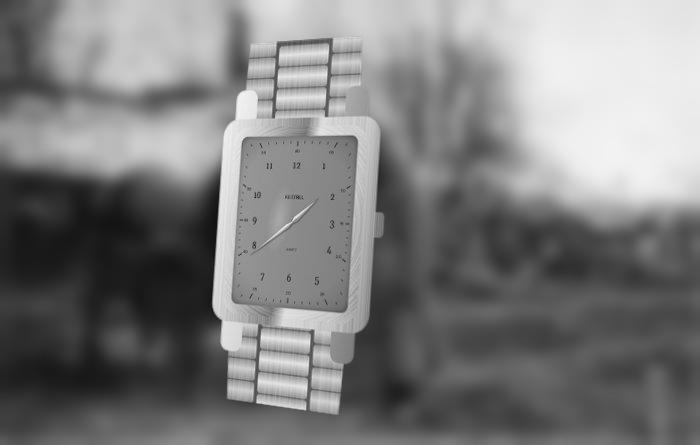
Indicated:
h=1 m=39
